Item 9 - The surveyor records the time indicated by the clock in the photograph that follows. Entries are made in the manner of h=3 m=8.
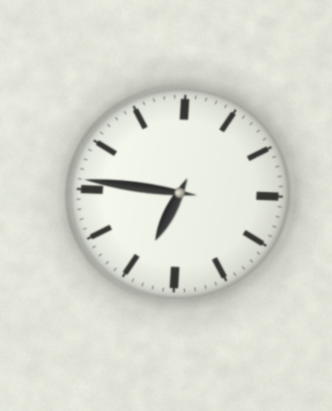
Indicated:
h=6 m=46
